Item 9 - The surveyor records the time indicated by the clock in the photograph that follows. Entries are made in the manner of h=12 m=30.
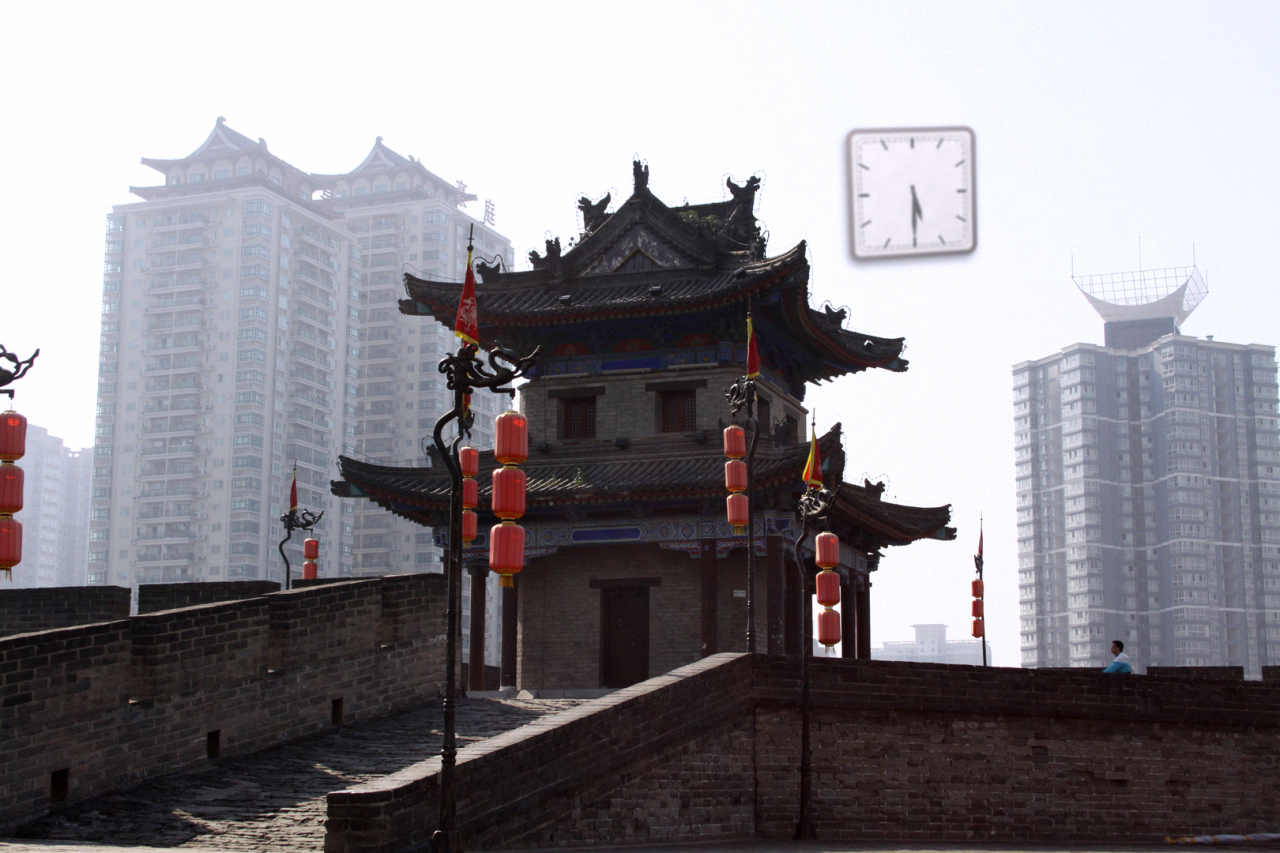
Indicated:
h=5 m=30
